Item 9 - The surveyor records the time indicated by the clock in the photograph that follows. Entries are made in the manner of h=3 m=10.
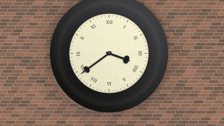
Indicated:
h=3 m=39
